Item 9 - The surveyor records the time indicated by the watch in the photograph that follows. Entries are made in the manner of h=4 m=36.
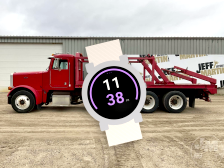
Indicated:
h=11 m=38
